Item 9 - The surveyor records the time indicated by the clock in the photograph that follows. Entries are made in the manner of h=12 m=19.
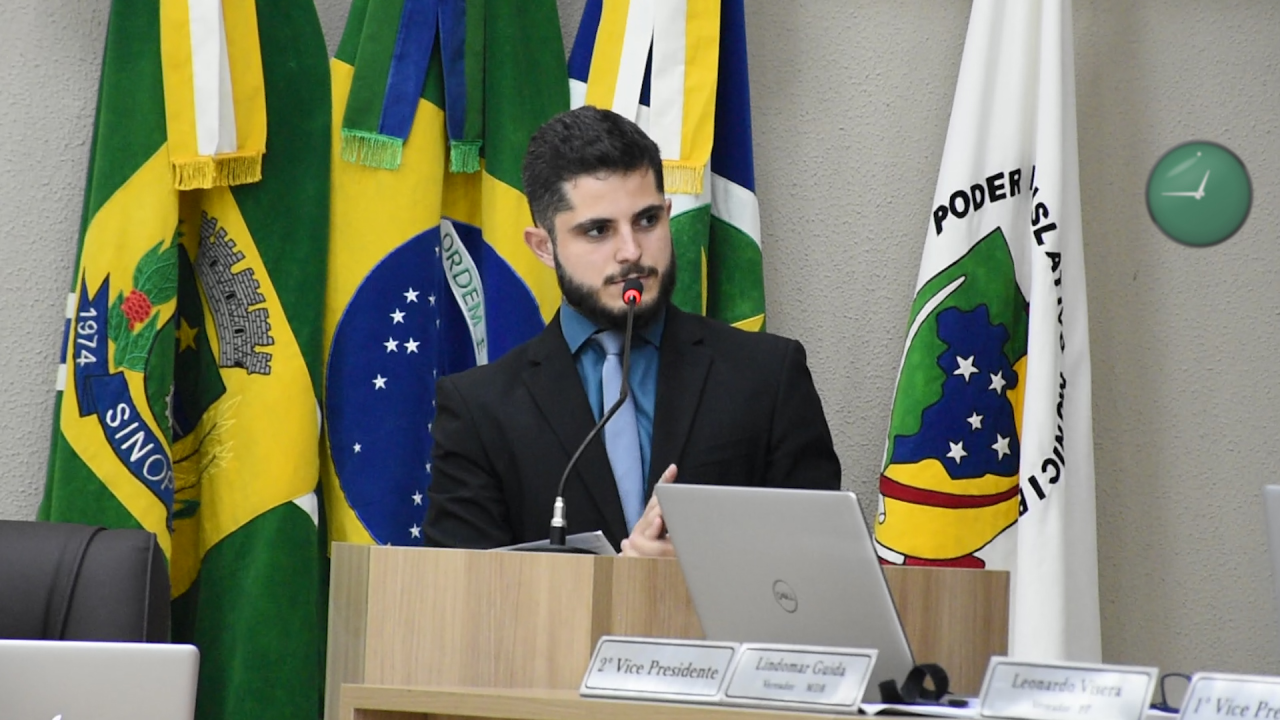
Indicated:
h=12 m=45
